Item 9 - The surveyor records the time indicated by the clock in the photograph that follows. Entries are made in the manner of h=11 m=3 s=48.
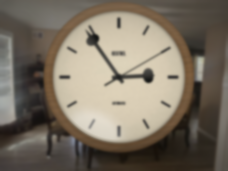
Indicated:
h=2 m=54 s=10
